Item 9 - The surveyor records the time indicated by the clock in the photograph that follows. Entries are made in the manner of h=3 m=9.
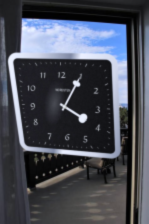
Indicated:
h=4 m=5
